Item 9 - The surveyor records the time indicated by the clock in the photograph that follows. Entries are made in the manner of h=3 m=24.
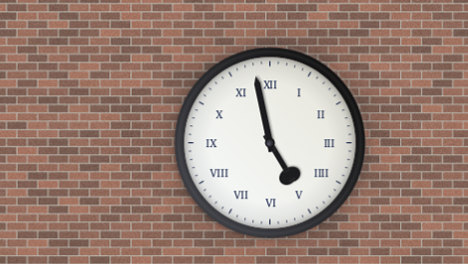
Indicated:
h=4 m=58
